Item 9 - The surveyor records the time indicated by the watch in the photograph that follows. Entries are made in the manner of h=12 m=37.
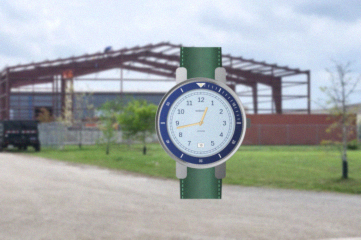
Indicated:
h=12 m=43
